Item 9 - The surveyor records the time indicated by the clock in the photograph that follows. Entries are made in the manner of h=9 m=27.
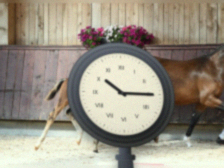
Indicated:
h=10 m=15
